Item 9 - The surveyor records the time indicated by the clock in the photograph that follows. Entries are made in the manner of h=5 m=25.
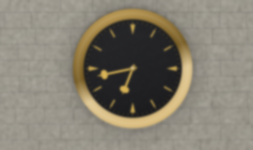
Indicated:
h=6 m=43
